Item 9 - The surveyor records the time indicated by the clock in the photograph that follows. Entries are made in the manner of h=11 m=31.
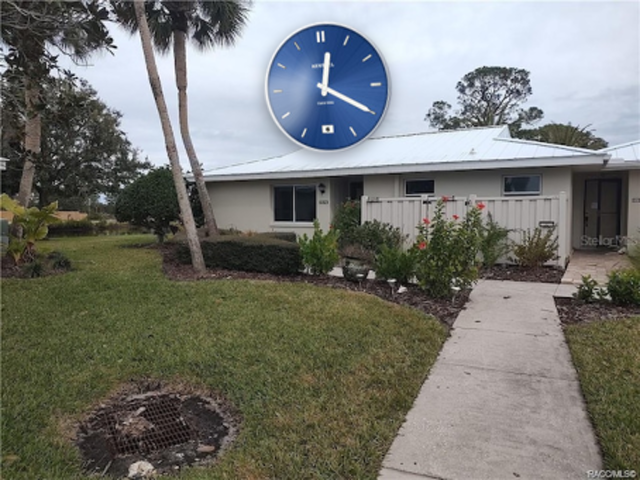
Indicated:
h=12 m=20
